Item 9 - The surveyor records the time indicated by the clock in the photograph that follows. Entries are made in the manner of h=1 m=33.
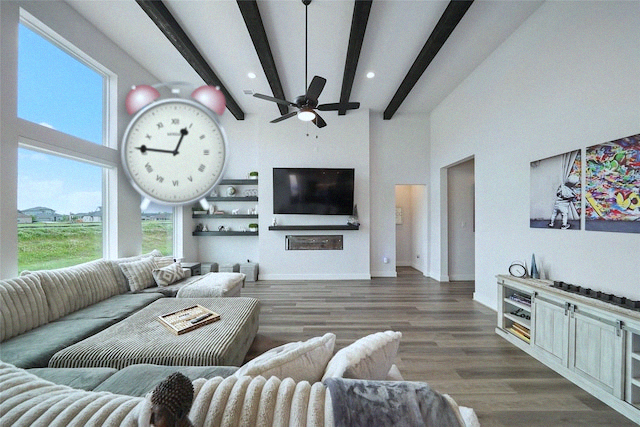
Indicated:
h=12 m=46
